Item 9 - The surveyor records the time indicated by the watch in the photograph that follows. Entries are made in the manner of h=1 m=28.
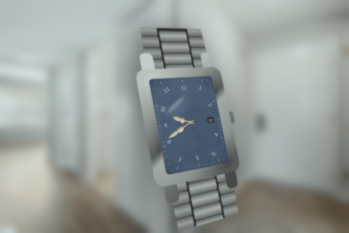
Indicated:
h=9 m=41
